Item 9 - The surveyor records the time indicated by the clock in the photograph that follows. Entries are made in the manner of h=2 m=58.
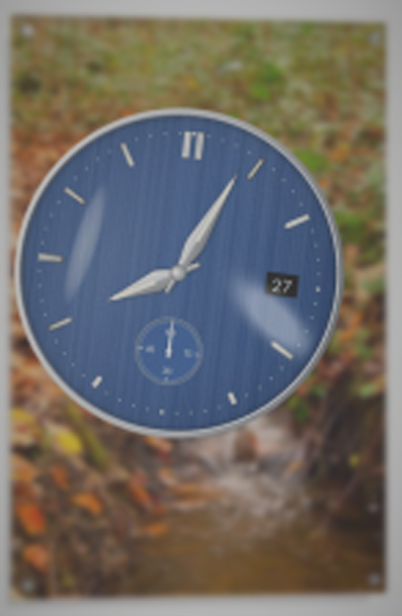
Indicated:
h=8 m=4
